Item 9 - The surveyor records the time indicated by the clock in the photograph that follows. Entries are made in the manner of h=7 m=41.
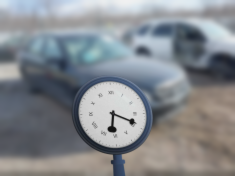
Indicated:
h=6 m=19
